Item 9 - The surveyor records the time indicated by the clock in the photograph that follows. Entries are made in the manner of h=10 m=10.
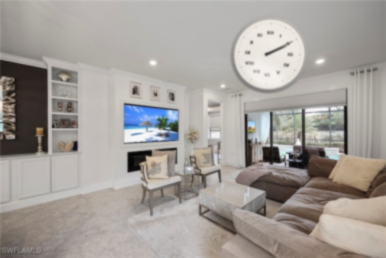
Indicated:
h=2 m=10
